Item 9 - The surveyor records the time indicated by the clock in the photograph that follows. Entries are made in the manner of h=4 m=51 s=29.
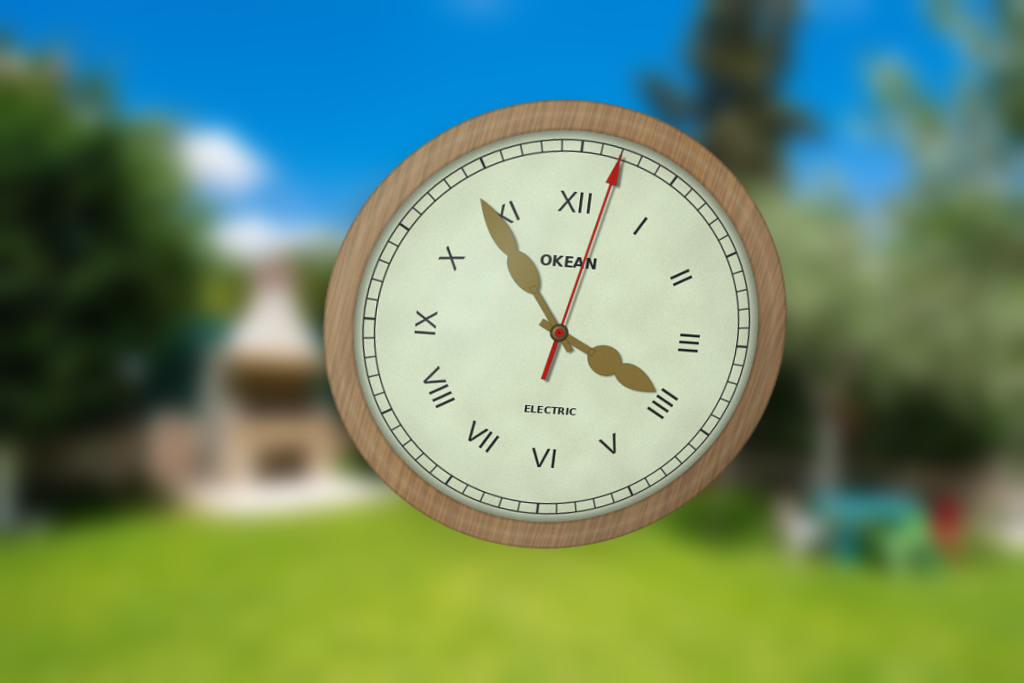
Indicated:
h=3 m=54 s=2
